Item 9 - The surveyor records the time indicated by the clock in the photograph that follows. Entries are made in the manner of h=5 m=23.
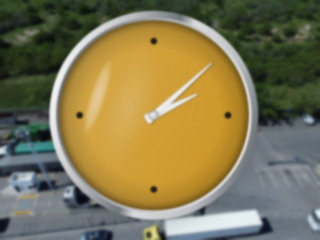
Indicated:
h=2 m=8
